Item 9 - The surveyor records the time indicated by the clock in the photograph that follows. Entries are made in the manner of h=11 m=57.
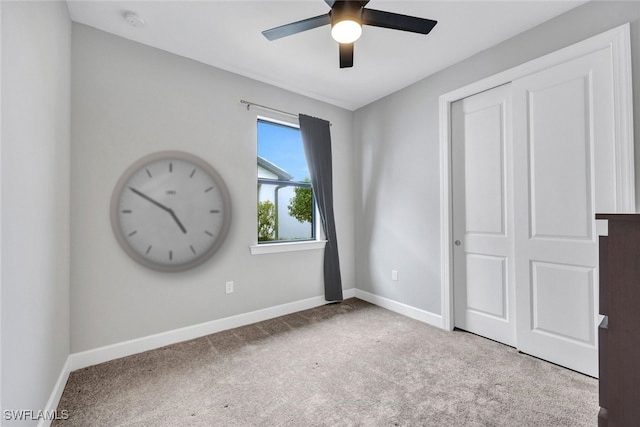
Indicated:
h=4 m=50
